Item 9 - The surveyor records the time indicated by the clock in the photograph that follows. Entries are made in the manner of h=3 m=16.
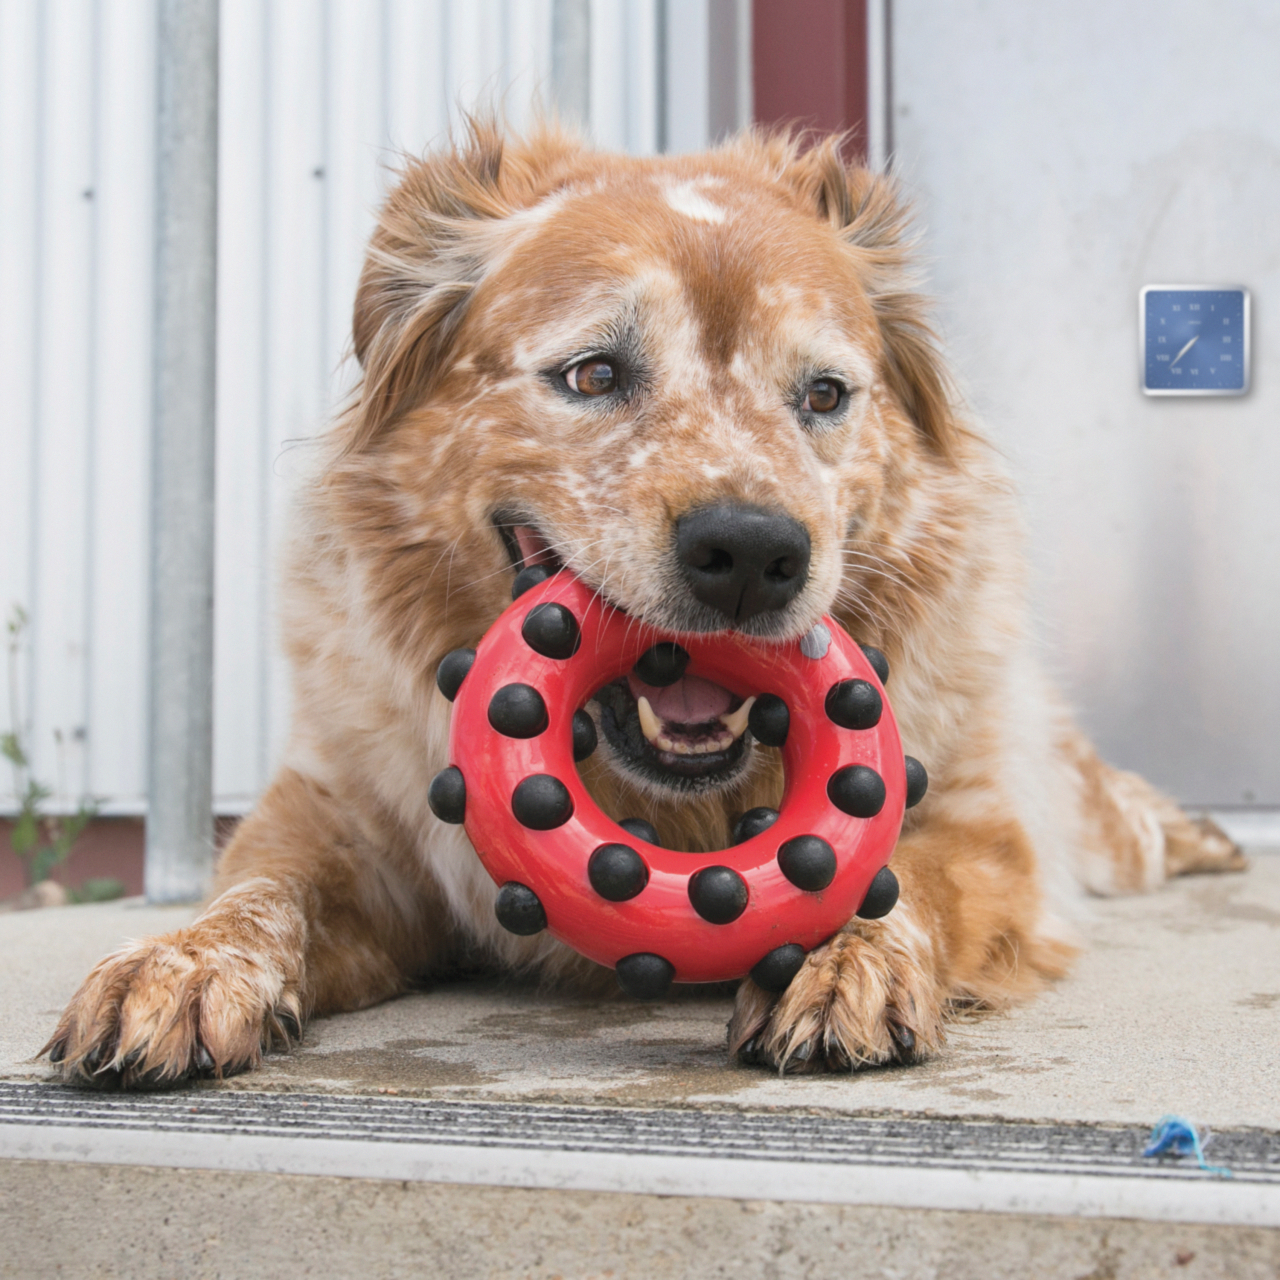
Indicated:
h=7 m=37
